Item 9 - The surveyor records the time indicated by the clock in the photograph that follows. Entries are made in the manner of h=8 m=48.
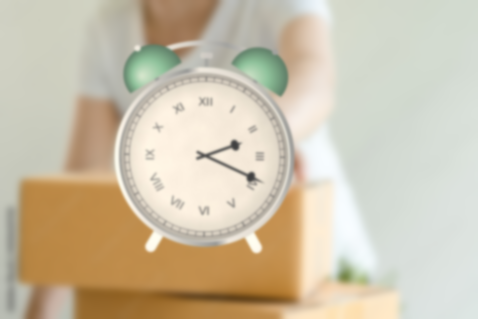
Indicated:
h=2 m=19
